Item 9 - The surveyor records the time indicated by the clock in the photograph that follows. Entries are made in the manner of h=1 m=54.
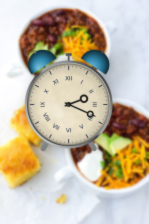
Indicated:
h=2 m=19
